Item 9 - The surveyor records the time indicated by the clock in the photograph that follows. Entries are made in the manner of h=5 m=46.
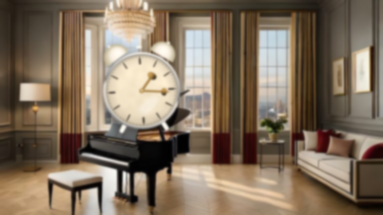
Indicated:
h=1 m=16
